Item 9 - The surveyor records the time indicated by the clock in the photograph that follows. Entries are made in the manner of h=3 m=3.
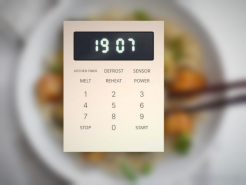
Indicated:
h=19 m=7
